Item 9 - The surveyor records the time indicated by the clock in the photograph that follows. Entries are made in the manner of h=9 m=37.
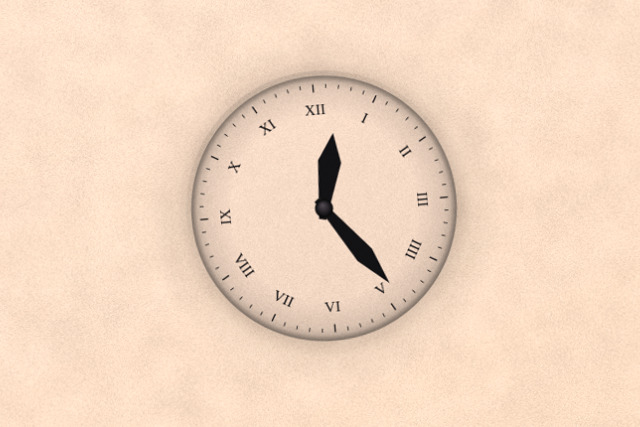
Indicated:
h=12 m=24
